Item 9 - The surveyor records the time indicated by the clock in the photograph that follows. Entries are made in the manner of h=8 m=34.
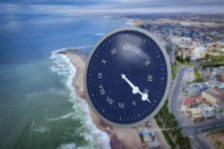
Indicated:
h=4 m=21
